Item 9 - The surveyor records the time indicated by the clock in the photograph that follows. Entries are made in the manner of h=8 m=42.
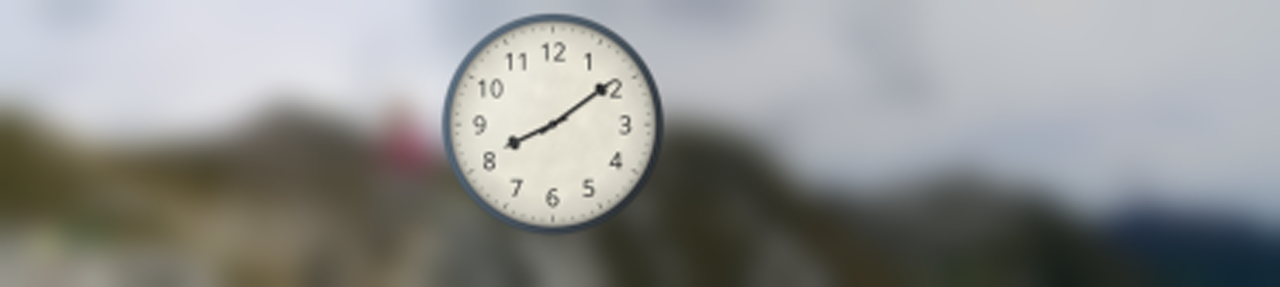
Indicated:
h=8 m=9
